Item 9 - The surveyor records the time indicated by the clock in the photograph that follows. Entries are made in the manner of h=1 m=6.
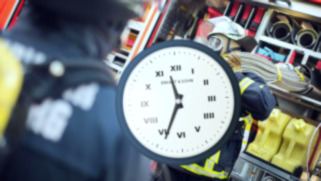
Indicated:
h=11 m=34
